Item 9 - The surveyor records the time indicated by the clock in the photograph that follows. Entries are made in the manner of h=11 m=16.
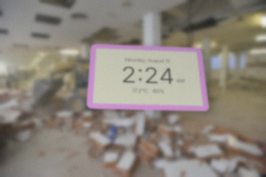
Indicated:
h=2 m=24
